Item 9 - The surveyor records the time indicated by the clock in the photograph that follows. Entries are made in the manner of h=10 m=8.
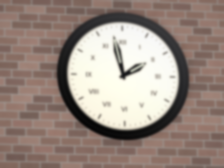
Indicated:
h=1 m=58
